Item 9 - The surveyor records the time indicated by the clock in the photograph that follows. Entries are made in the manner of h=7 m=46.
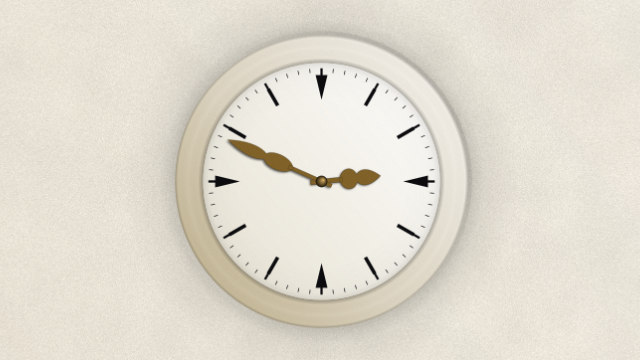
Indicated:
h=2 m=49
